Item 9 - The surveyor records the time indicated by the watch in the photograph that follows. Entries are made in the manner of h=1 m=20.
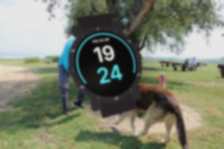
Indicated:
h=19 m=24
